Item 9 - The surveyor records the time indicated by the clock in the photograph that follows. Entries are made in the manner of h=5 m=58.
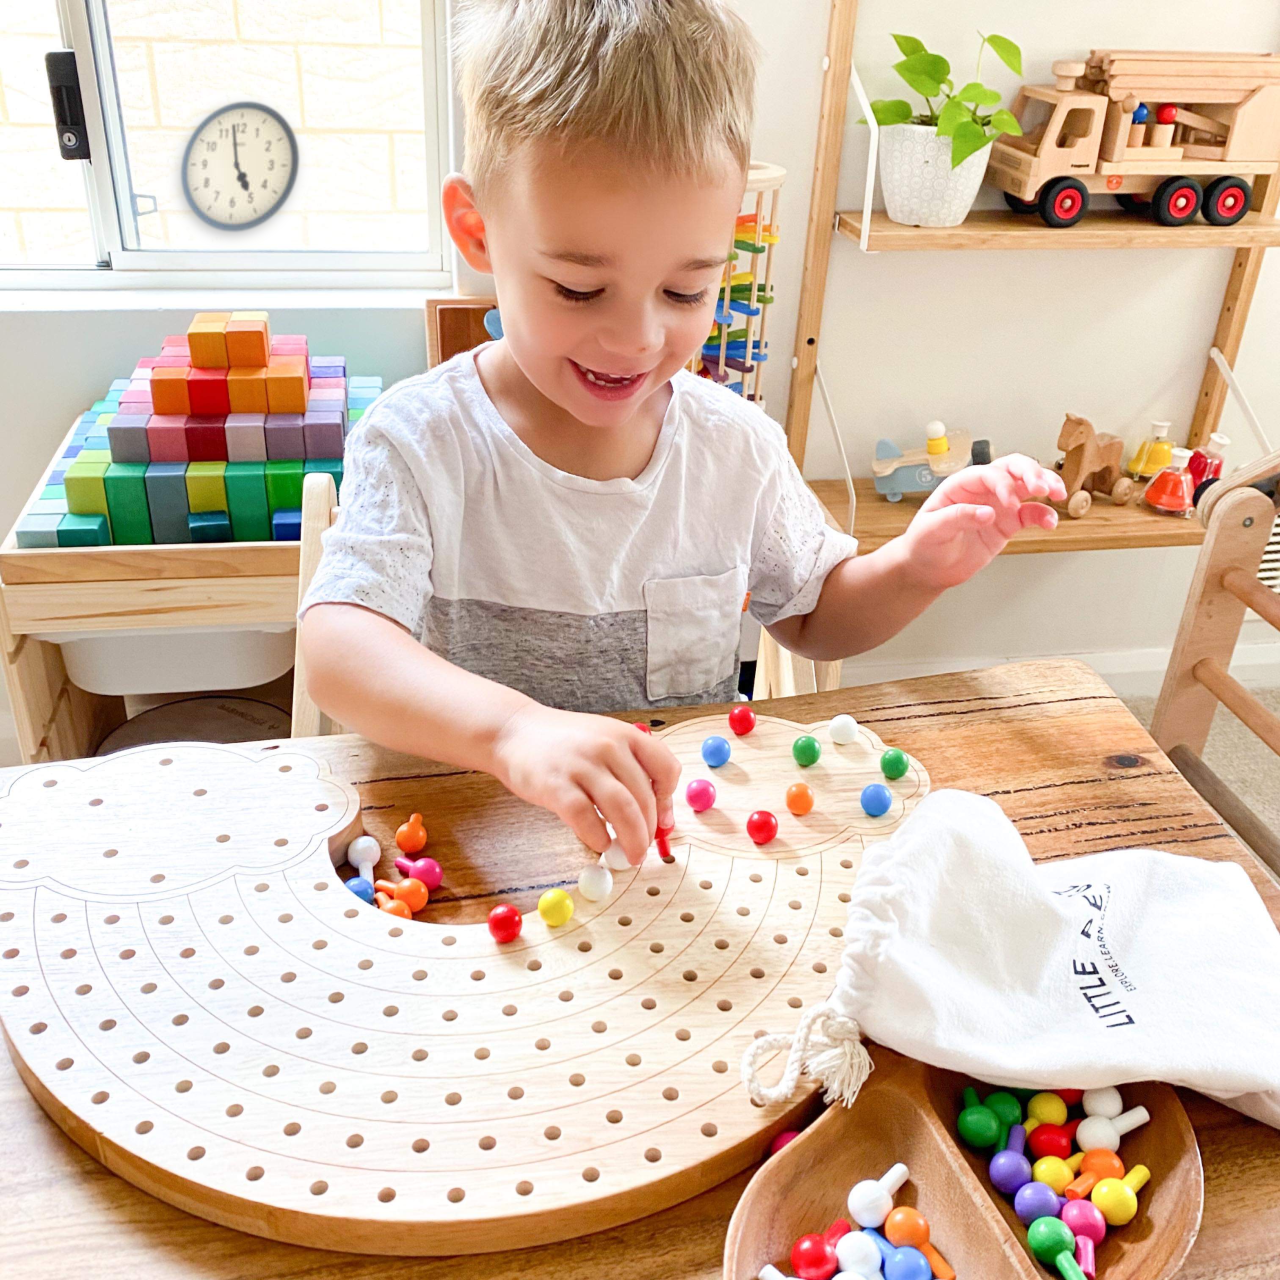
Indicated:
h=4 m=58
